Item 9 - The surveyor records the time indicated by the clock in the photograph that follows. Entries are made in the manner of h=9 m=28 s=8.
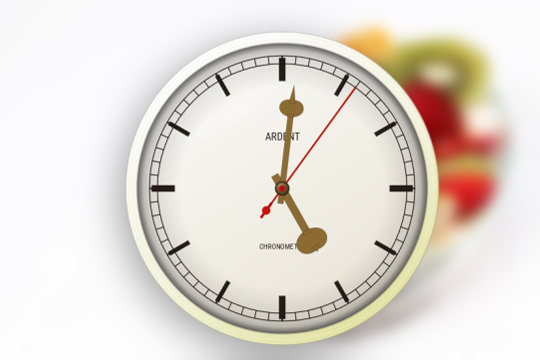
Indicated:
h=5 m=1 s=6
